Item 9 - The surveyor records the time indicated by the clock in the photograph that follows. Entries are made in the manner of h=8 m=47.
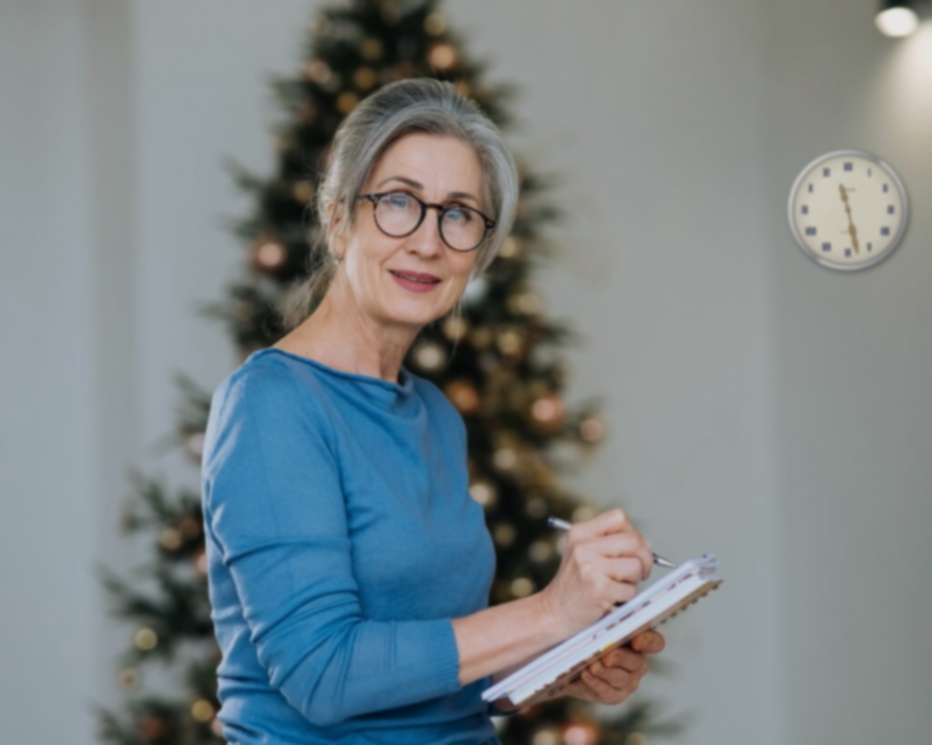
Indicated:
h=11 m=28
